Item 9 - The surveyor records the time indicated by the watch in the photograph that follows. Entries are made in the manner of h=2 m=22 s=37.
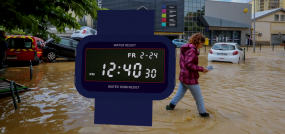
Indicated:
h=12 m=40 s=30
